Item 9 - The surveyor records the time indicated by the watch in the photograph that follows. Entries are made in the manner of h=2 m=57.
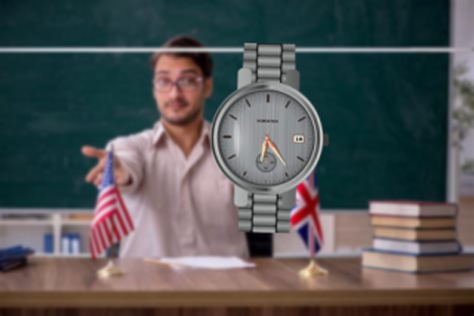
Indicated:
h=6 m=24
